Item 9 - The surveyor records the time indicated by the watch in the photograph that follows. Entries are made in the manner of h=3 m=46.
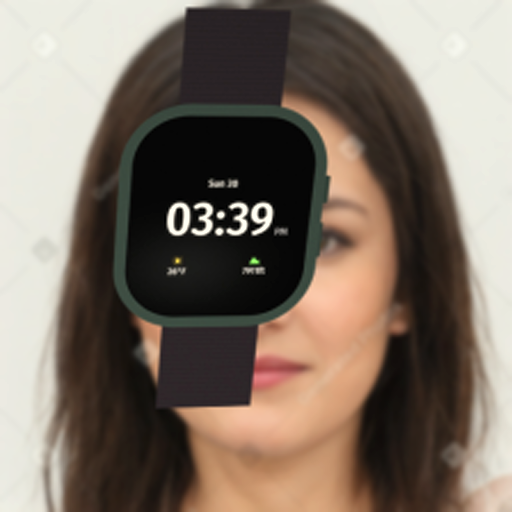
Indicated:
h=3 m=39
